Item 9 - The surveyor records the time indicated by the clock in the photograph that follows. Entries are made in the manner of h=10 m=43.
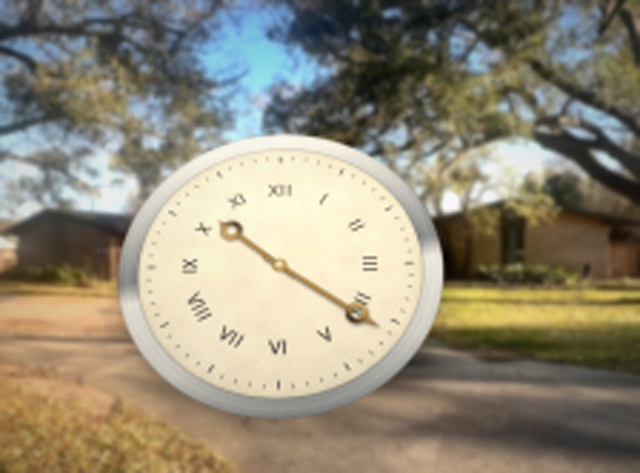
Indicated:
h=10 m=21
